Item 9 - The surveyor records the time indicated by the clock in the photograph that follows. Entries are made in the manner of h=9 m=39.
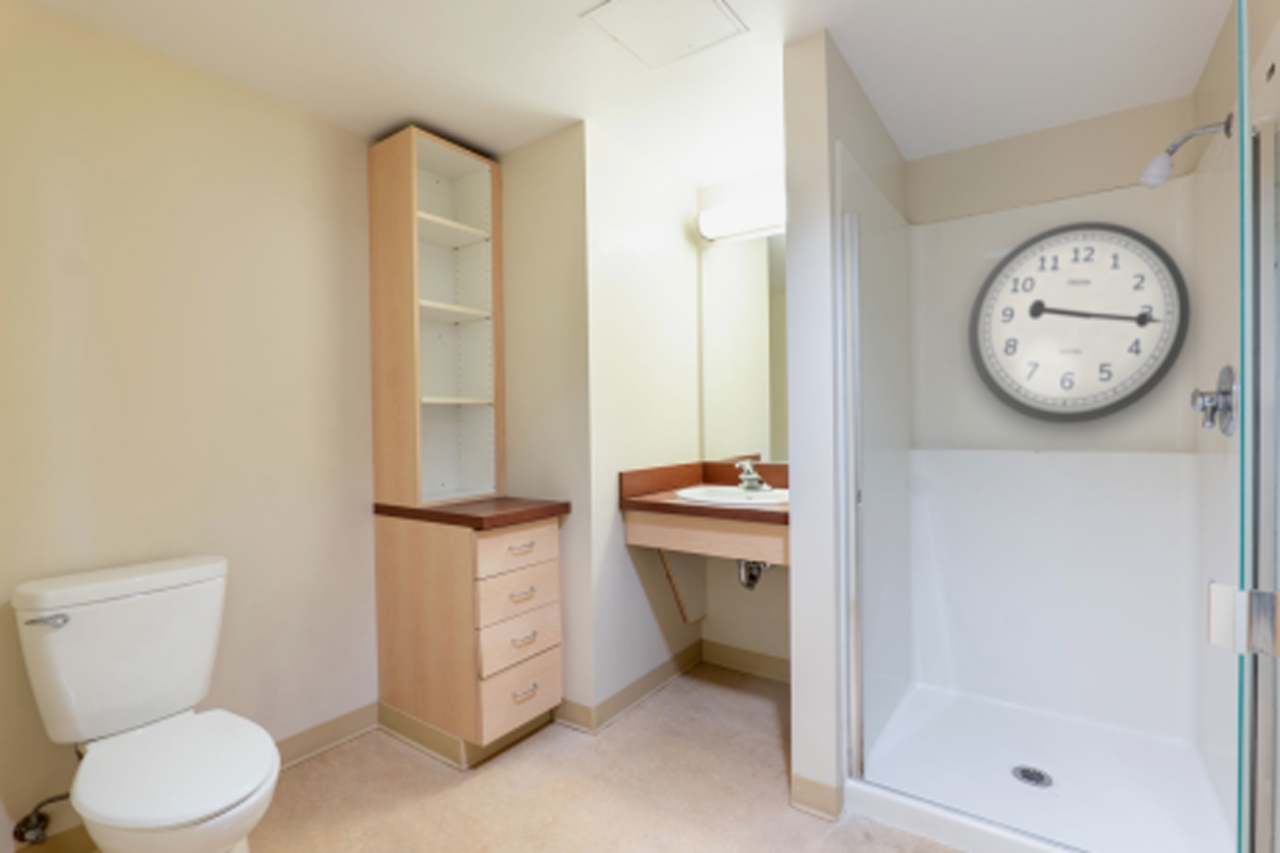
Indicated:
h=9 m=16
